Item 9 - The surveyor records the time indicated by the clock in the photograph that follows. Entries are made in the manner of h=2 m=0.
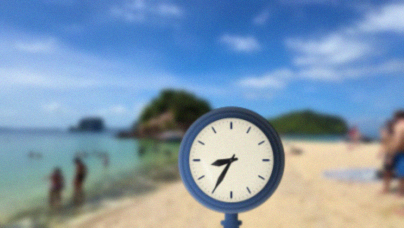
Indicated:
h=8 m=35
